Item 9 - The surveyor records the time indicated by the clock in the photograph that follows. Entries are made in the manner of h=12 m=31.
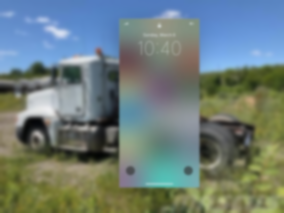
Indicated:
h=10 m=40
